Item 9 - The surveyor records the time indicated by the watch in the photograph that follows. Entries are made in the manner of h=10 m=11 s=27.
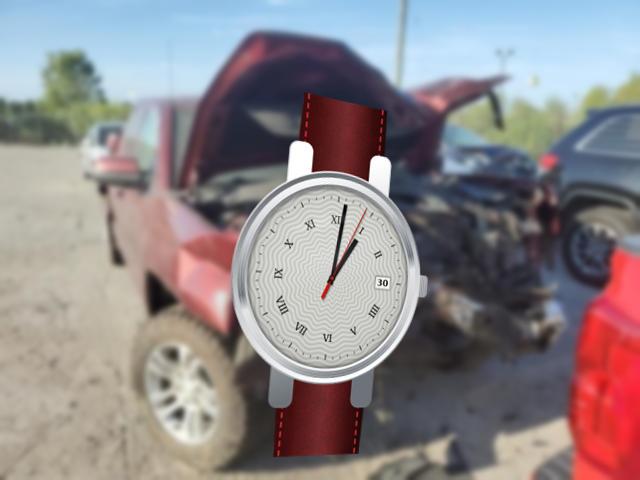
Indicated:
h=1 m=1 s=4
